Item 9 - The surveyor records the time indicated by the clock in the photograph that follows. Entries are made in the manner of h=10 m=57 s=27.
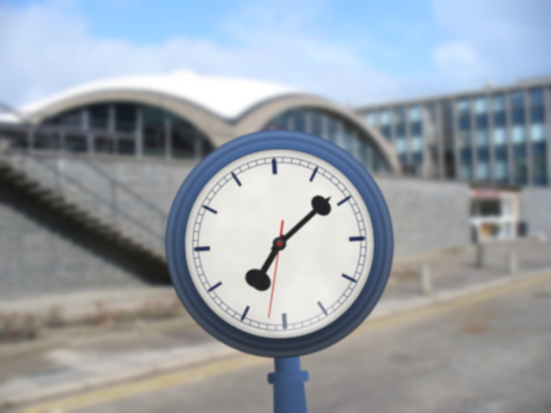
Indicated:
h=7 m=8 s=32
